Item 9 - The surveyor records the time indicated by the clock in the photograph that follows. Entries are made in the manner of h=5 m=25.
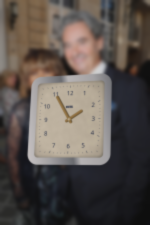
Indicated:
h=1 m=55
